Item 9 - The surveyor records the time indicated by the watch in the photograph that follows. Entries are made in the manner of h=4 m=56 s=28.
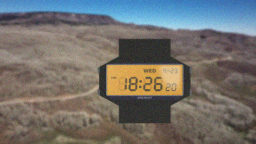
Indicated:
h=18 m=26 s=20
